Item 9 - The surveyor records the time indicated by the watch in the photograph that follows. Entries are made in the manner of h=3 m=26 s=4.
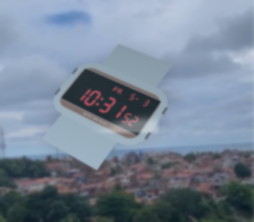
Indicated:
h=10 m=31 s=52
